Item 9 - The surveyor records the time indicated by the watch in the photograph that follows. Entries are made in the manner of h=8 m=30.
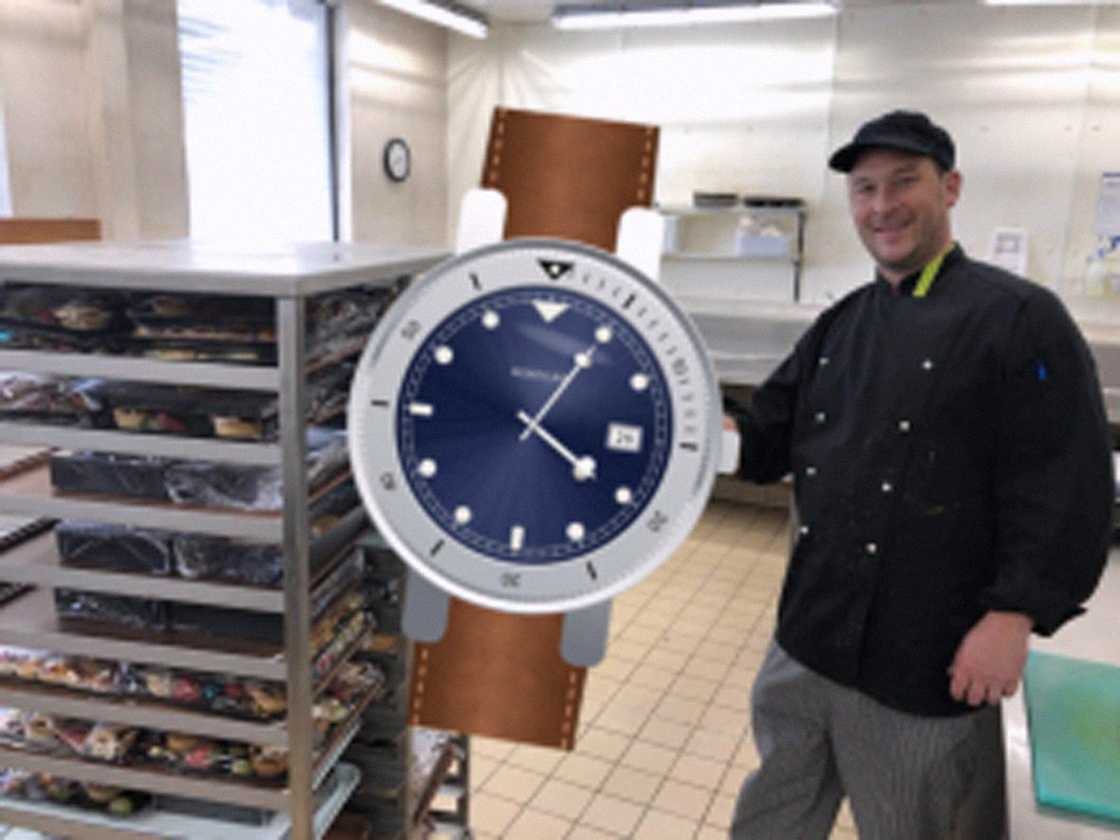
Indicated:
h=4 m=5
